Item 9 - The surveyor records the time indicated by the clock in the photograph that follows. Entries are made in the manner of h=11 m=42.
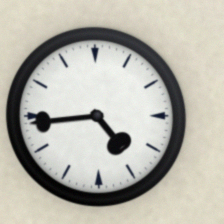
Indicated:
h=4 m=44
